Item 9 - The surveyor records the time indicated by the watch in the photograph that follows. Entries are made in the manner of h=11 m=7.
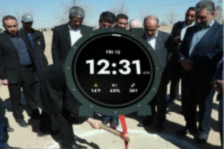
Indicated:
h=12 m=31
